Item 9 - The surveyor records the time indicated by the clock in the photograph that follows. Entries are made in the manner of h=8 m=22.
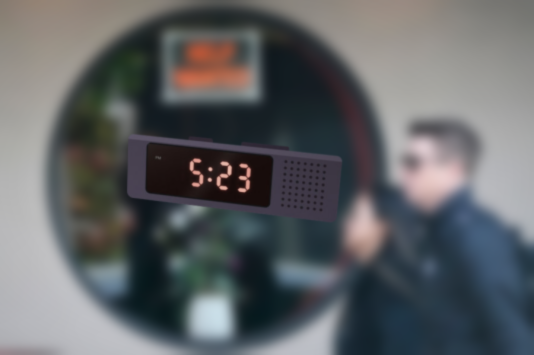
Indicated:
h=5 m=23
